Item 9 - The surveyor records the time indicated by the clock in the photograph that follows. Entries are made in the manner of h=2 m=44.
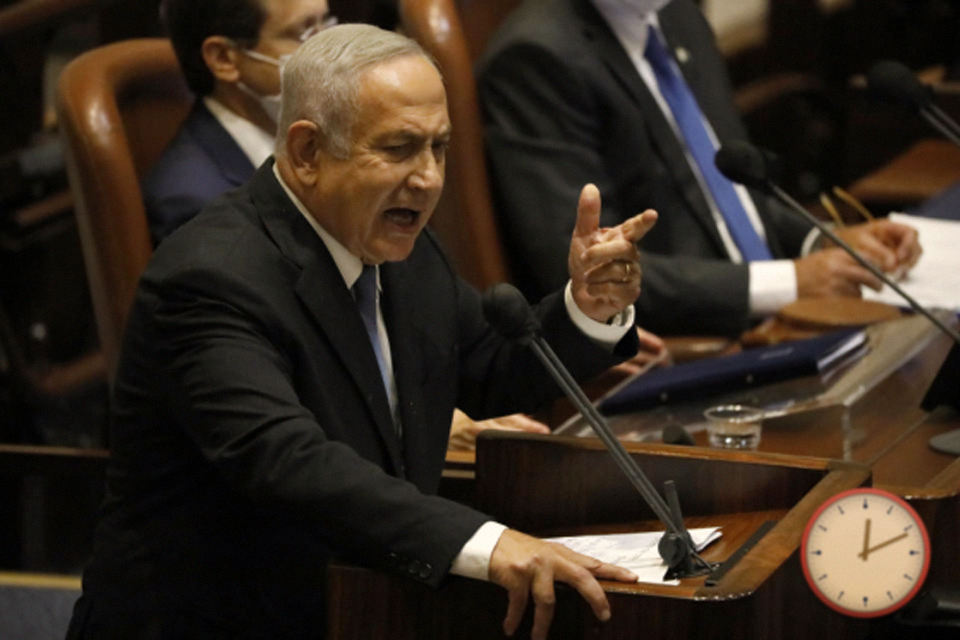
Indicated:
h=12 m=11
